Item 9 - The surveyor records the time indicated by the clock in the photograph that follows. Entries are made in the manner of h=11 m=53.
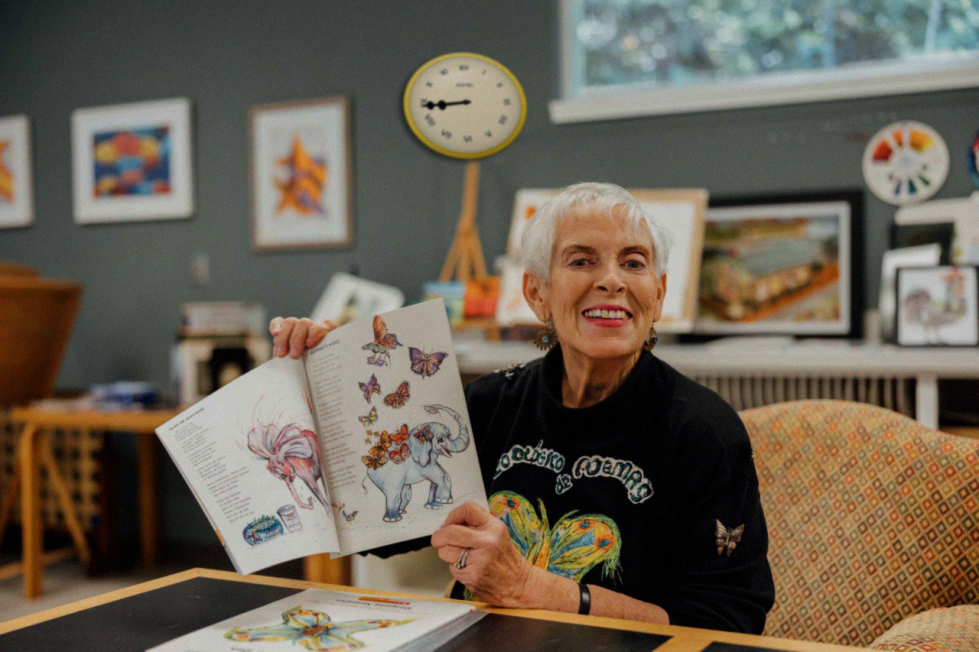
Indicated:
h=8 m=44
